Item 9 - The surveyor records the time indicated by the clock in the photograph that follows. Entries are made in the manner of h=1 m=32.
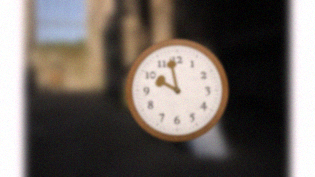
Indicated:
h=9 m=58
